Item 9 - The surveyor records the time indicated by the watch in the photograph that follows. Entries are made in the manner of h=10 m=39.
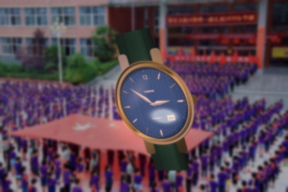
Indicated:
h=2 m=52
